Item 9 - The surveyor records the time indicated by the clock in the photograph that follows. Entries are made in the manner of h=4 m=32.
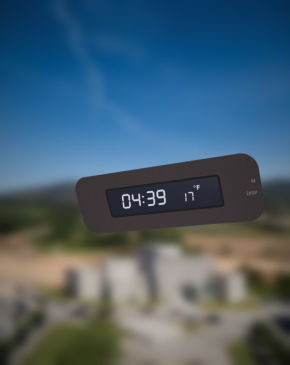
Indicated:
h=4 m=39
